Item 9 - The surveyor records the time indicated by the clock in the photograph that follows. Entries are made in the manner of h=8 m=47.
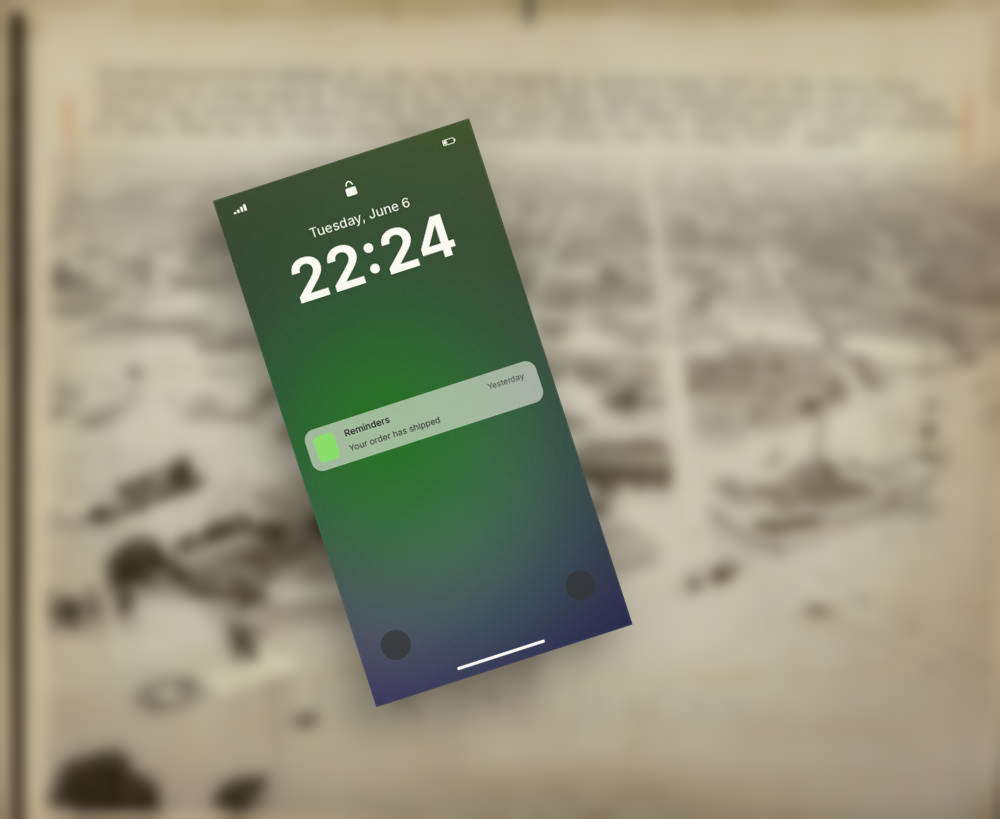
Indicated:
h=22 m=24
